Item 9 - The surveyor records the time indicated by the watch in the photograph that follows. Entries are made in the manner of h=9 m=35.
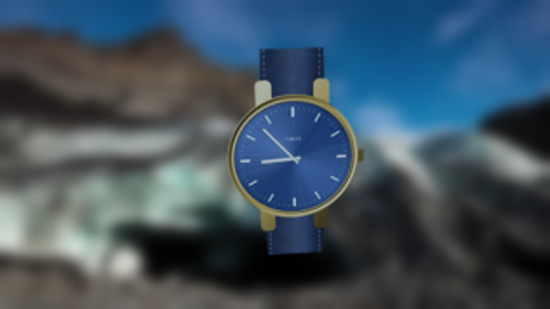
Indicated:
h=8 m=53
